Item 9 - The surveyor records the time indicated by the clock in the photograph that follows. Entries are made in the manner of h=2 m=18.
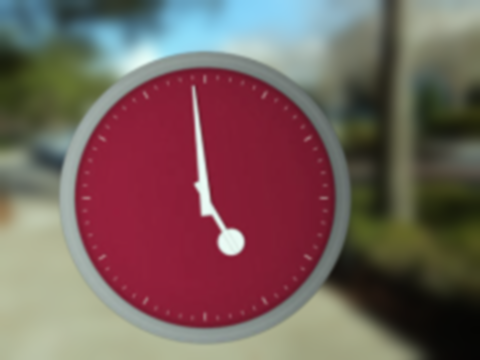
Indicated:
h=4 m=59
